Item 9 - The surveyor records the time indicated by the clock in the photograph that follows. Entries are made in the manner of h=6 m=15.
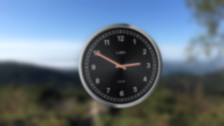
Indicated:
h=2 m=50
